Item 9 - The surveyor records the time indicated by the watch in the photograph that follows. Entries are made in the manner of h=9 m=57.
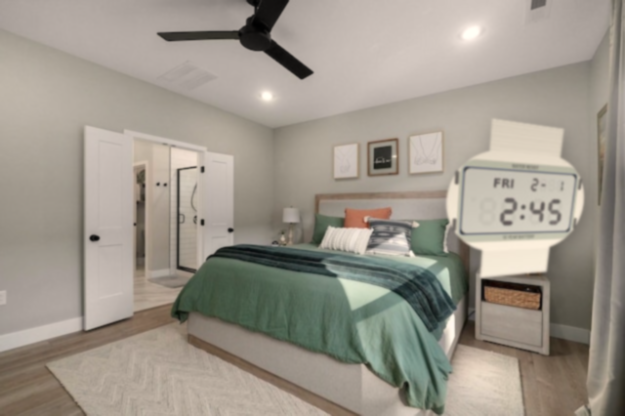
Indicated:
h=2 m=45
